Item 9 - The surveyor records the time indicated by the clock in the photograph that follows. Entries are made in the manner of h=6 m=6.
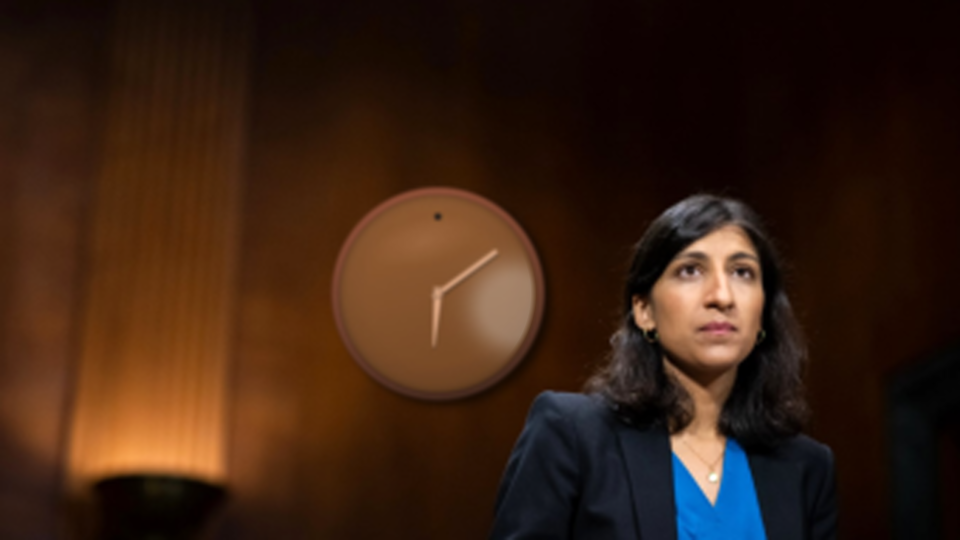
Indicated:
h=6 m=9
